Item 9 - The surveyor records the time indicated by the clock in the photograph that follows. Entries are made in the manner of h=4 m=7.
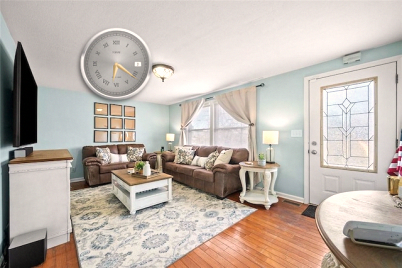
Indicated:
h=6 m=21
